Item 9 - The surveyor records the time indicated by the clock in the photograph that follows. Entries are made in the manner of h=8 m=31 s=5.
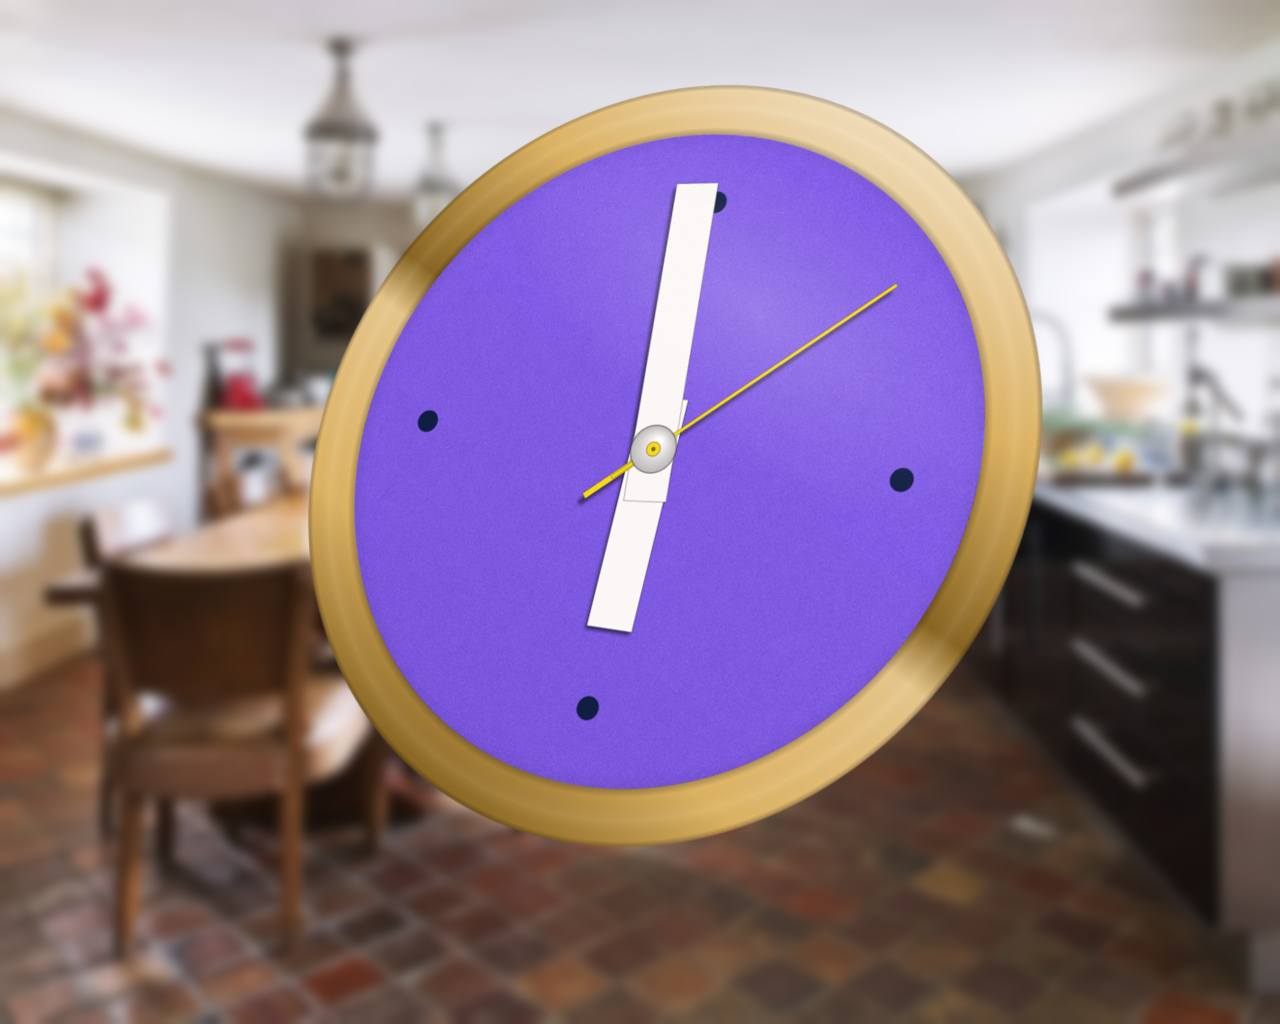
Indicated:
h=5 m=59 s=8
